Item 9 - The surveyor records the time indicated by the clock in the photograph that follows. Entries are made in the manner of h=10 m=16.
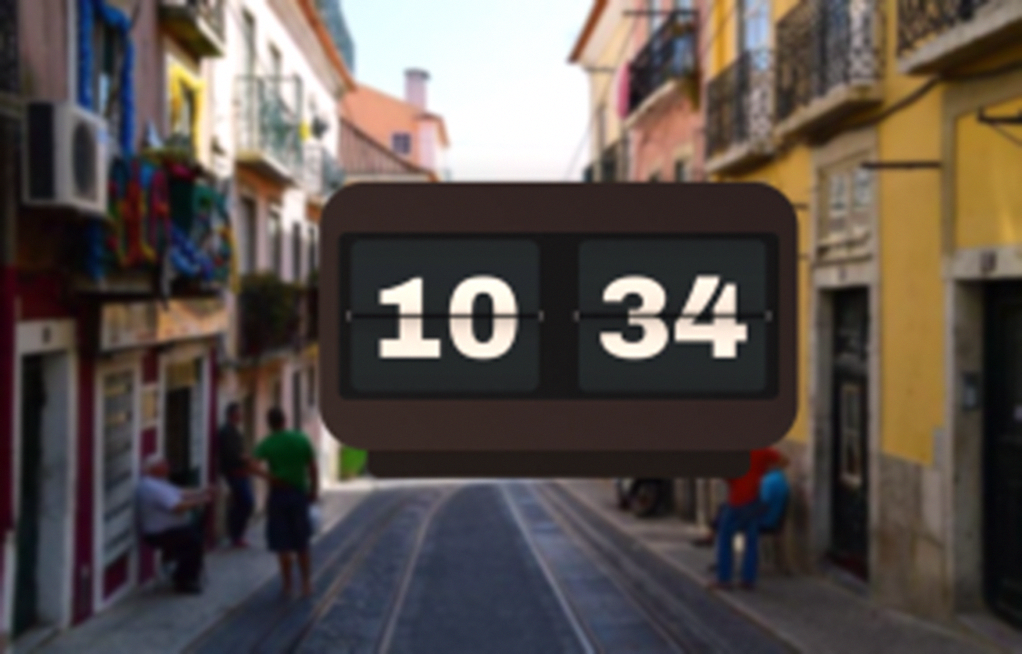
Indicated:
h=10 m=34
